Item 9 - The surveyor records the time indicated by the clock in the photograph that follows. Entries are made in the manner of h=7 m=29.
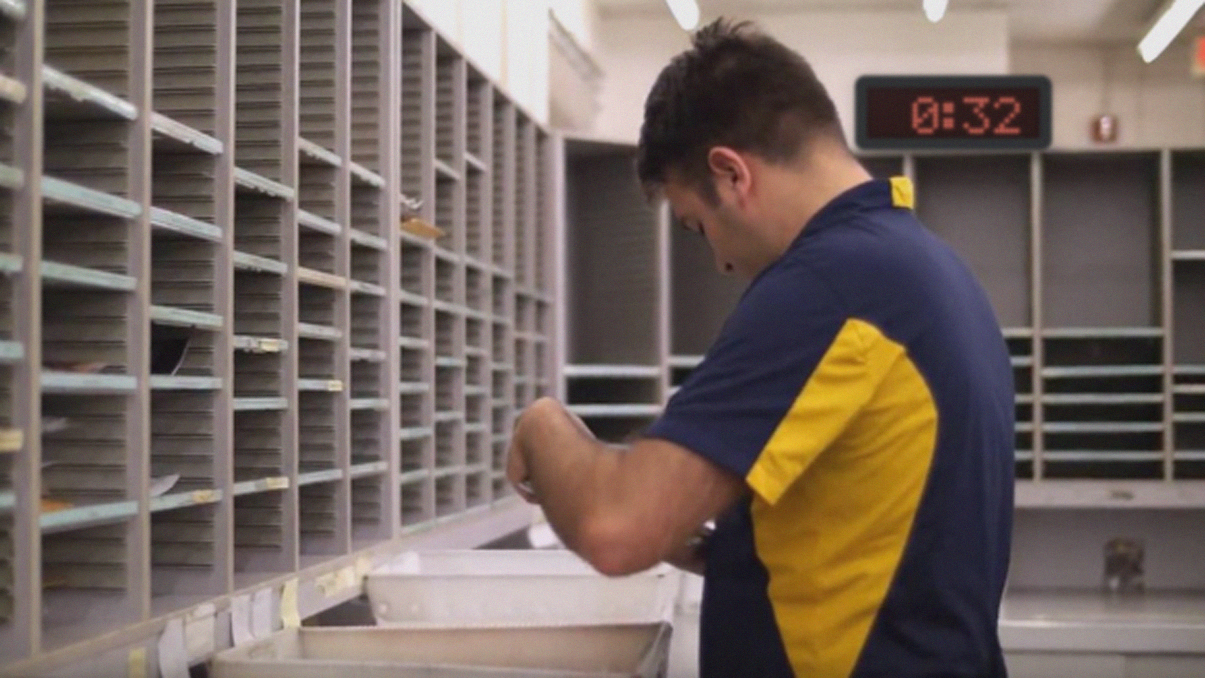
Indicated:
h=0 m=32
